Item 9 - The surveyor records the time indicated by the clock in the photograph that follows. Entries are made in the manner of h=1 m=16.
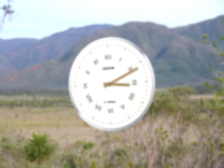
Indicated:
h=3 m=11
